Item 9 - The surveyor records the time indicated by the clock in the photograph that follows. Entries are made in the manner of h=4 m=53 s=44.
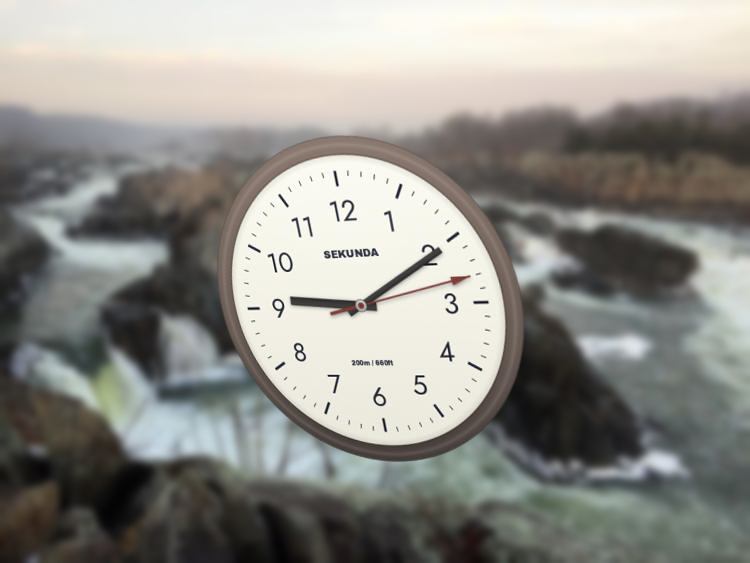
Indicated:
h=9 m=10 s=13
